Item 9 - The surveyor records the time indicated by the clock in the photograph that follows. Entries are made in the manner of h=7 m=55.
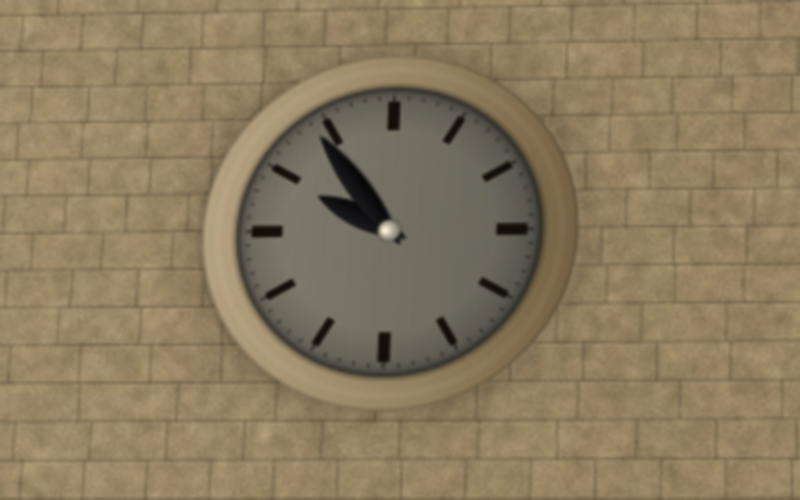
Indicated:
h=9 m=54
